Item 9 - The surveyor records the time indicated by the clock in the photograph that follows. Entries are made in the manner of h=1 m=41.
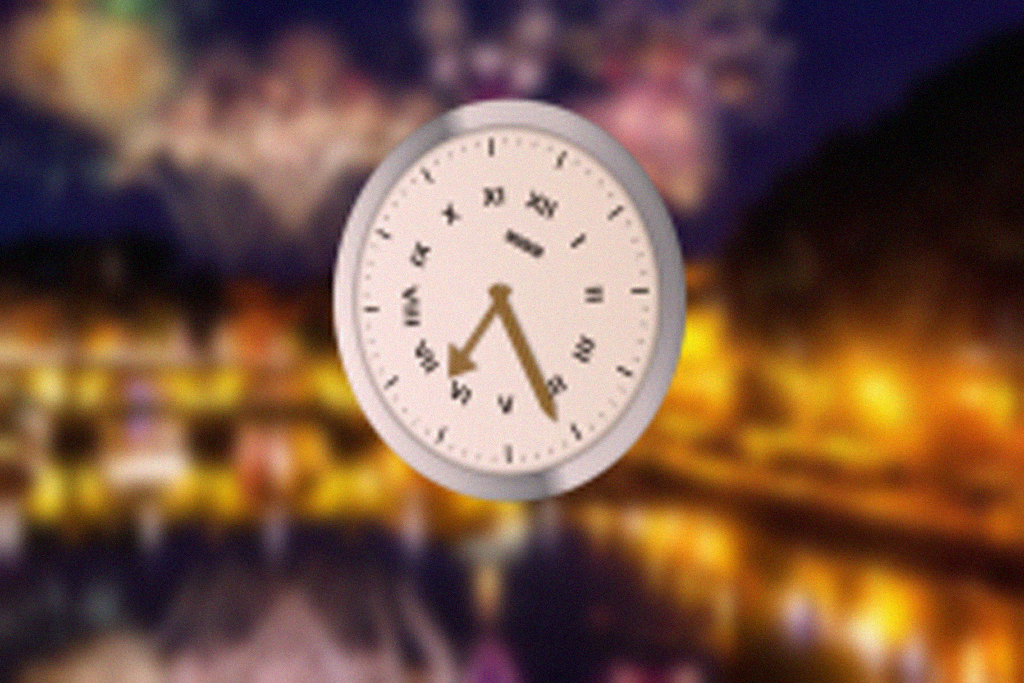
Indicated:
h=6 m=21
